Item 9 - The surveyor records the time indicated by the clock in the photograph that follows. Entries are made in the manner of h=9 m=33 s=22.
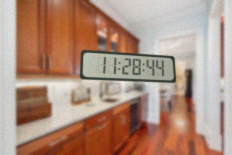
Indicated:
h=11 m=28 s=44
